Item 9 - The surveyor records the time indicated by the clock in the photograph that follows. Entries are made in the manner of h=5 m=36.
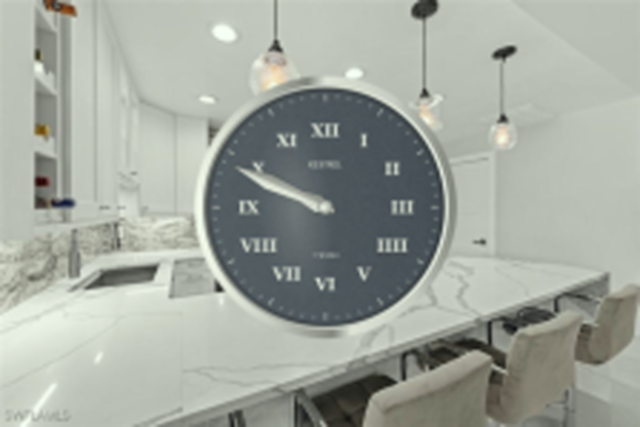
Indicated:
h=9 m=49
